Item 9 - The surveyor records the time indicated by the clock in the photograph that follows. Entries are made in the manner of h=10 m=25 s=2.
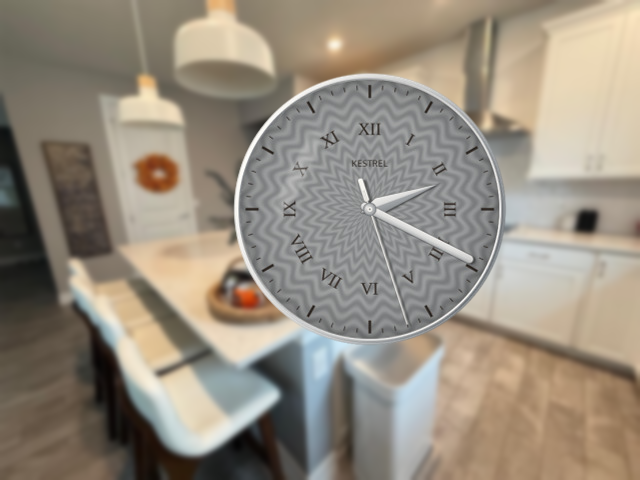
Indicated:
h=2 m=19 s=27
